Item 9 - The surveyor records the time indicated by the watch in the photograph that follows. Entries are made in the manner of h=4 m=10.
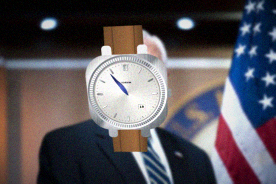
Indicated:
h=10 m=54
